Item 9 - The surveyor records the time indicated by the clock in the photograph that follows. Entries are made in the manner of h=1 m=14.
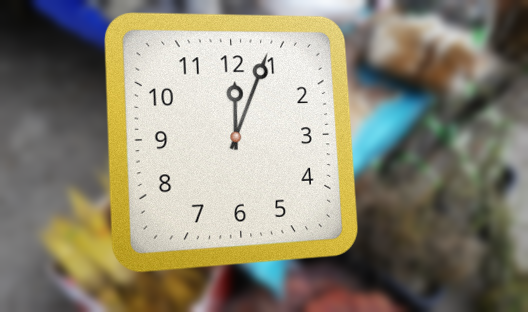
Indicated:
h=12 m=4
